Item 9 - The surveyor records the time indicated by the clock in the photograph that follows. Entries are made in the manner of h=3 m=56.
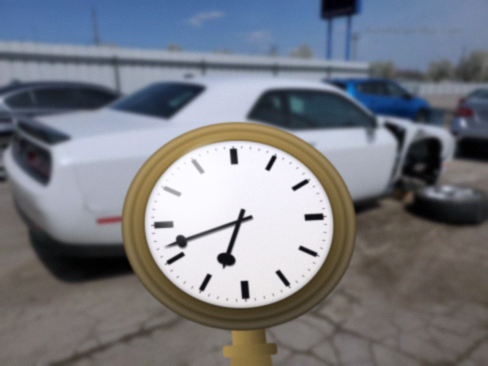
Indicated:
h=6 m=42
